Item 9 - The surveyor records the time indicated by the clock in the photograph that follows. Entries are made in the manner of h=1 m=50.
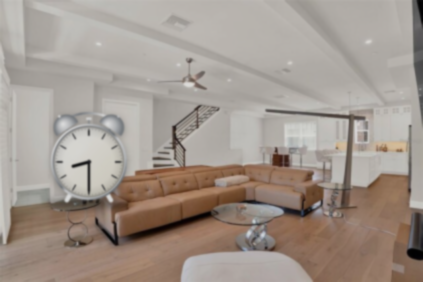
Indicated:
h=8 m=30
